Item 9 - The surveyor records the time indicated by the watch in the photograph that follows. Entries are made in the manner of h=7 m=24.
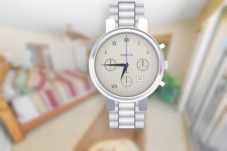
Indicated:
h=6 m=45
